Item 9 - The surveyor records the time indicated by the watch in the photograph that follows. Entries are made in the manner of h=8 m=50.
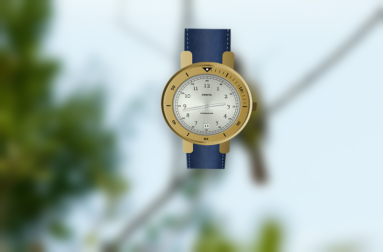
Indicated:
h=2 m=43
